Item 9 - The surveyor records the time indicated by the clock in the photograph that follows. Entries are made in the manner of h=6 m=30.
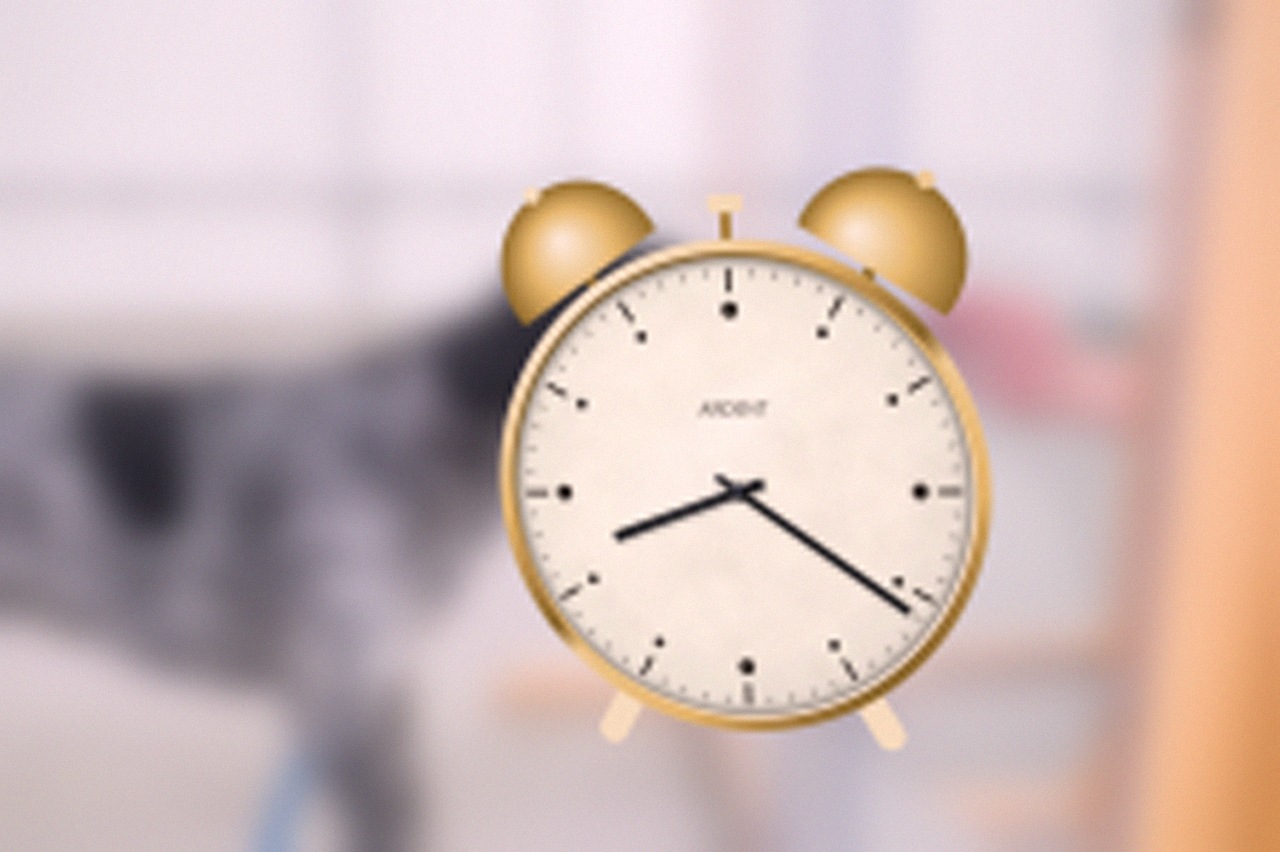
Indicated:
h=8 m=21
